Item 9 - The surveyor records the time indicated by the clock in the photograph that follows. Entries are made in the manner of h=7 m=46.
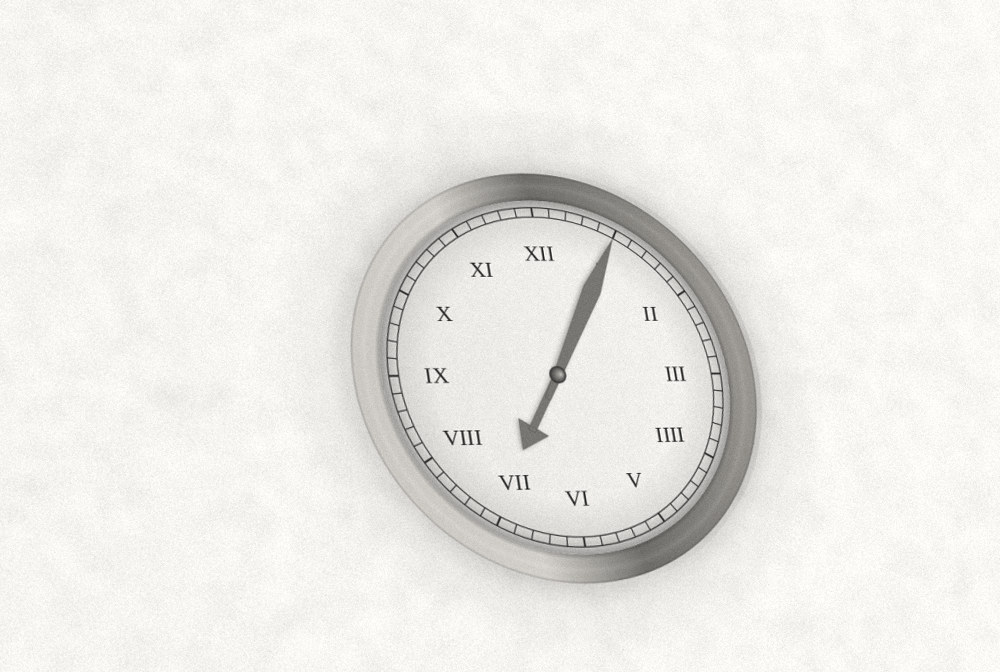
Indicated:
h=7 m=5
